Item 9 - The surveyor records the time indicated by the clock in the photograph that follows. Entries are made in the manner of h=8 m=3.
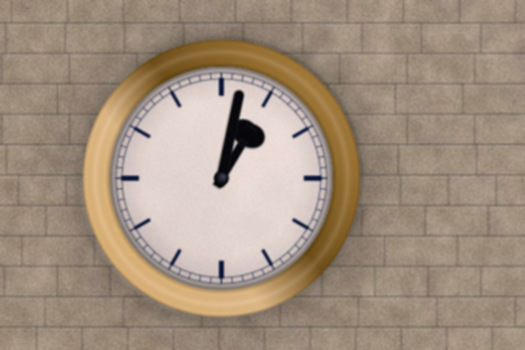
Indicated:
h=1 m=2
